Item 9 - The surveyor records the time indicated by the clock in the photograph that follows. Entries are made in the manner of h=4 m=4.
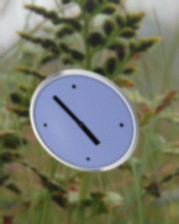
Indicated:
h=4 m=54
